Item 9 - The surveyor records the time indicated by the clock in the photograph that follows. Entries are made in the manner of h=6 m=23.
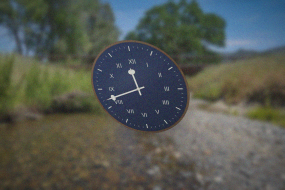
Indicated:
h=11 m=42
